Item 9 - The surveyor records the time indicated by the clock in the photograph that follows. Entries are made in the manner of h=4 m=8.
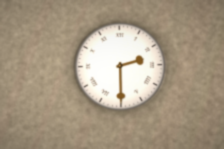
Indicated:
h=2 m=30
